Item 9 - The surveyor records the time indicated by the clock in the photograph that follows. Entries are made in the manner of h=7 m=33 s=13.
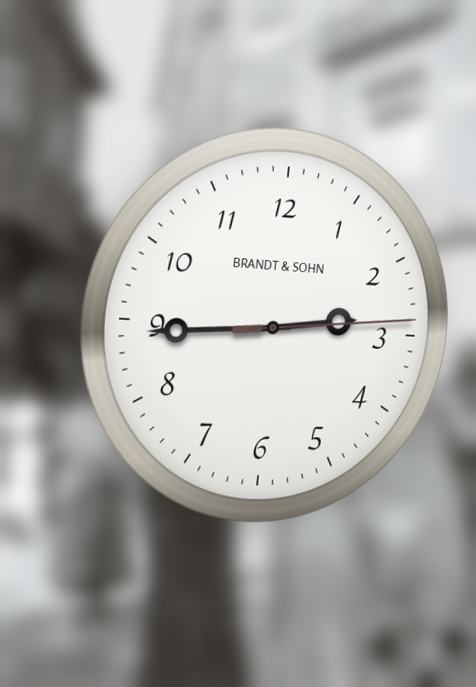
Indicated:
h=2 m=44 s=14
